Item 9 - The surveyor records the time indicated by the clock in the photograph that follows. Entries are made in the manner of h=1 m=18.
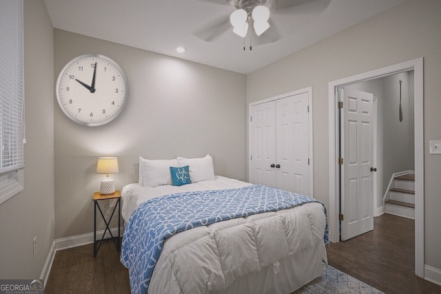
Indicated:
h=10 m=1
